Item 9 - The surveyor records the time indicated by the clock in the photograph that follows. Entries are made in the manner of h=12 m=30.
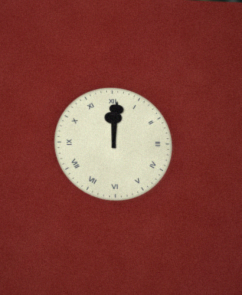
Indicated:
h=12 m=1
